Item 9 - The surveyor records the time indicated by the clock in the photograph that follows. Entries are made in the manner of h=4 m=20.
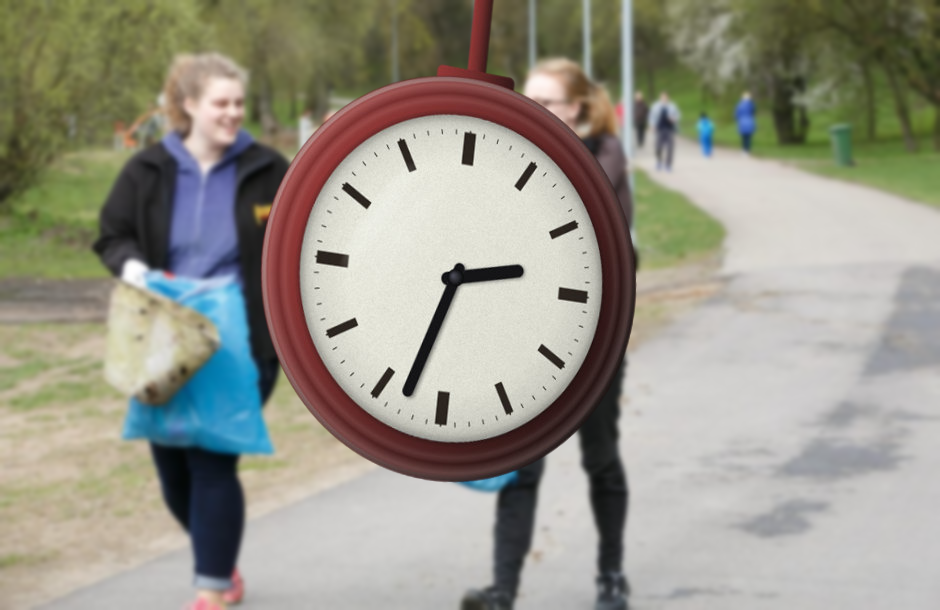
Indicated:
h=2 m=33
